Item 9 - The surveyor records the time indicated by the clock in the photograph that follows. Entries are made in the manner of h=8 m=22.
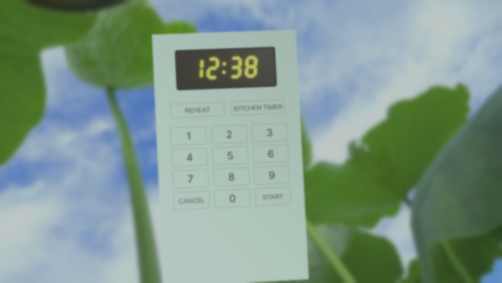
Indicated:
h=12 m=38
